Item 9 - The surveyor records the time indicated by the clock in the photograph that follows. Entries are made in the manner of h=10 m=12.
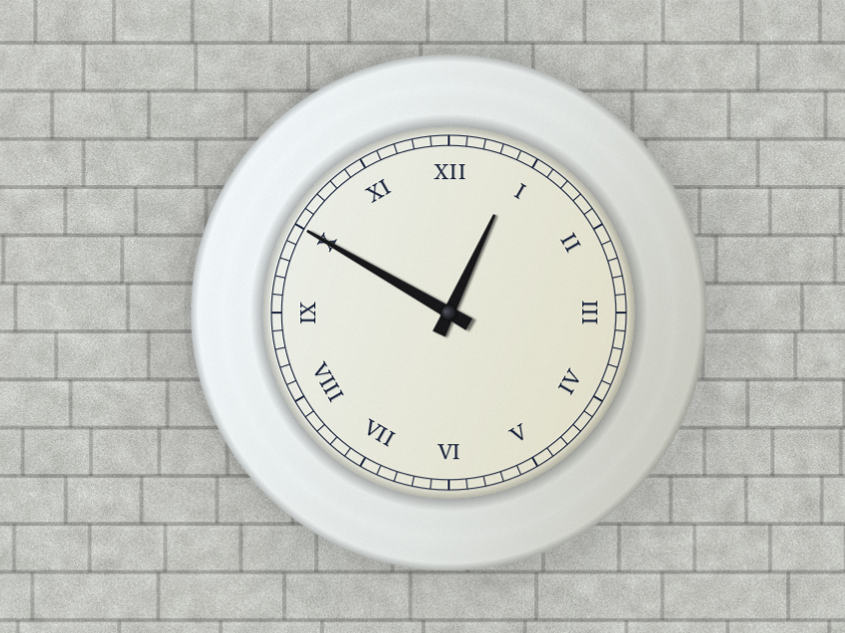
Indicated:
h=12 m=50
